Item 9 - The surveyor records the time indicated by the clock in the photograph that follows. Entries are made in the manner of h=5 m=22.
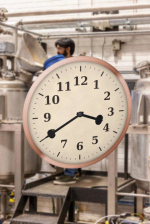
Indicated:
h=3 m=40
